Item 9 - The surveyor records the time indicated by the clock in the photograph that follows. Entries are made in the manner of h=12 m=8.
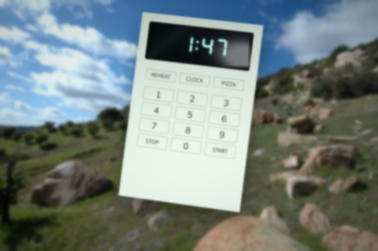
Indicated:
h=1 m=47
